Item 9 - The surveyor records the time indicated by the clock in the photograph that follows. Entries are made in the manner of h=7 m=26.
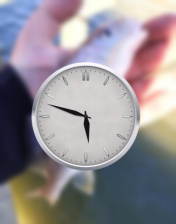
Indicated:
h=5 m=48
